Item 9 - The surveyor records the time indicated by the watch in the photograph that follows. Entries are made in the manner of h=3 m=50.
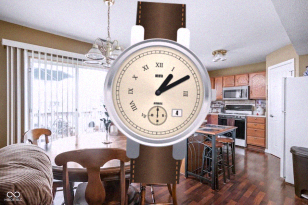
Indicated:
h=1 m=10
